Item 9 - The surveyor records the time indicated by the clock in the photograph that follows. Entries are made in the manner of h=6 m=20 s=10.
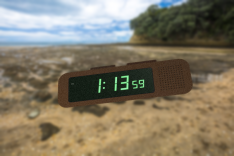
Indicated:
h=1 m=13 s=59
